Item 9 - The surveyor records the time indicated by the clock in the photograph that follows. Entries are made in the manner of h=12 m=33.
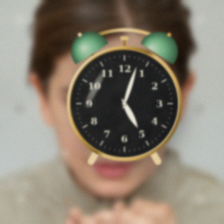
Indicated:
h=5 m=3
